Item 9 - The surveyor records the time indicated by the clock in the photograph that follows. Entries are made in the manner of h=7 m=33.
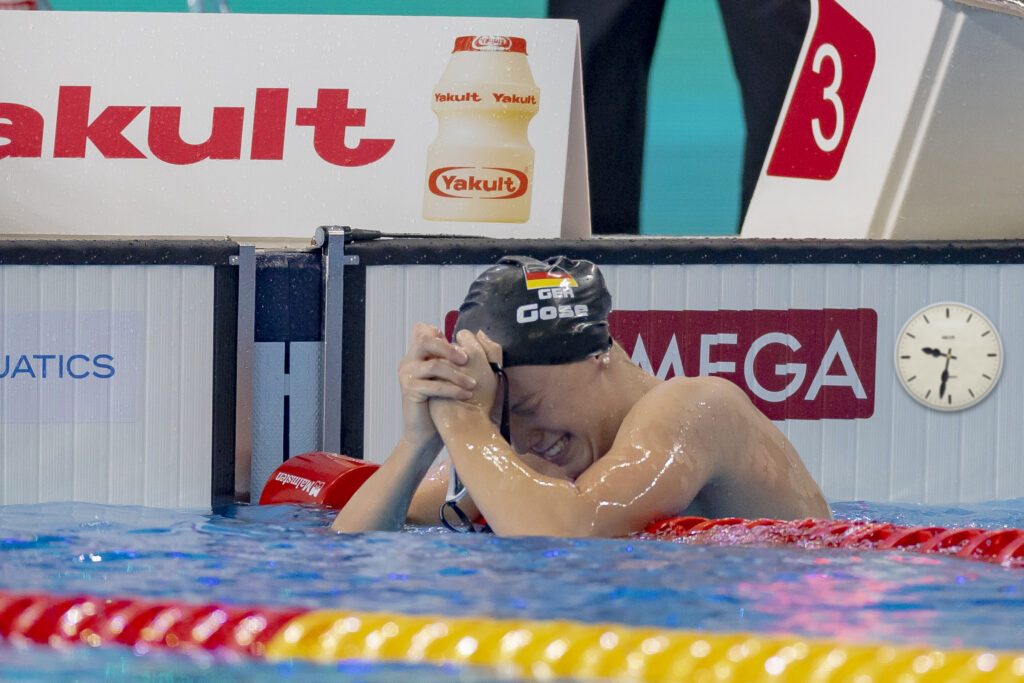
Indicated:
h=9 m=32
